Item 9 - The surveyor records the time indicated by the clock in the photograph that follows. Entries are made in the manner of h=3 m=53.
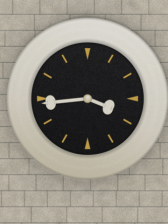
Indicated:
h=3 m=44
